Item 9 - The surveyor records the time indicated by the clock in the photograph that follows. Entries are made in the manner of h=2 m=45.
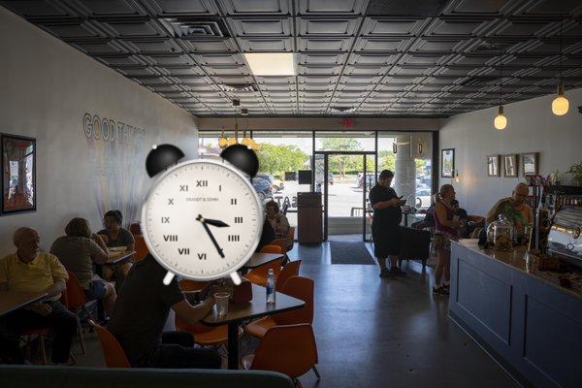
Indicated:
h=3 m=25
